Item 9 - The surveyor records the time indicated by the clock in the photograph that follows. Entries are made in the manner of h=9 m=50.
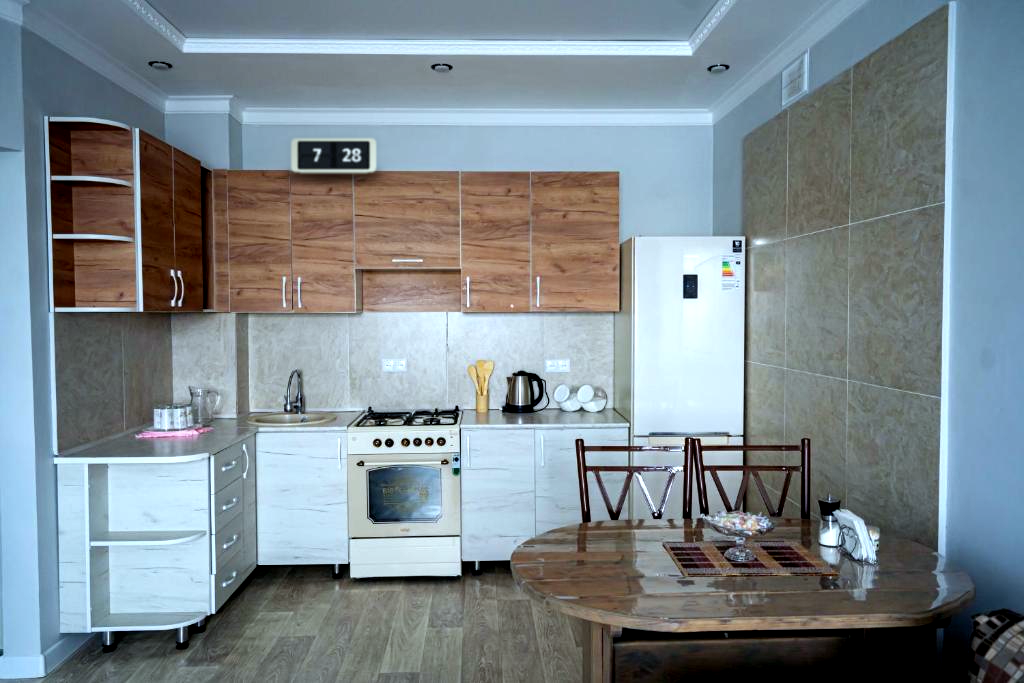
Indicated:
h=7 m=28
